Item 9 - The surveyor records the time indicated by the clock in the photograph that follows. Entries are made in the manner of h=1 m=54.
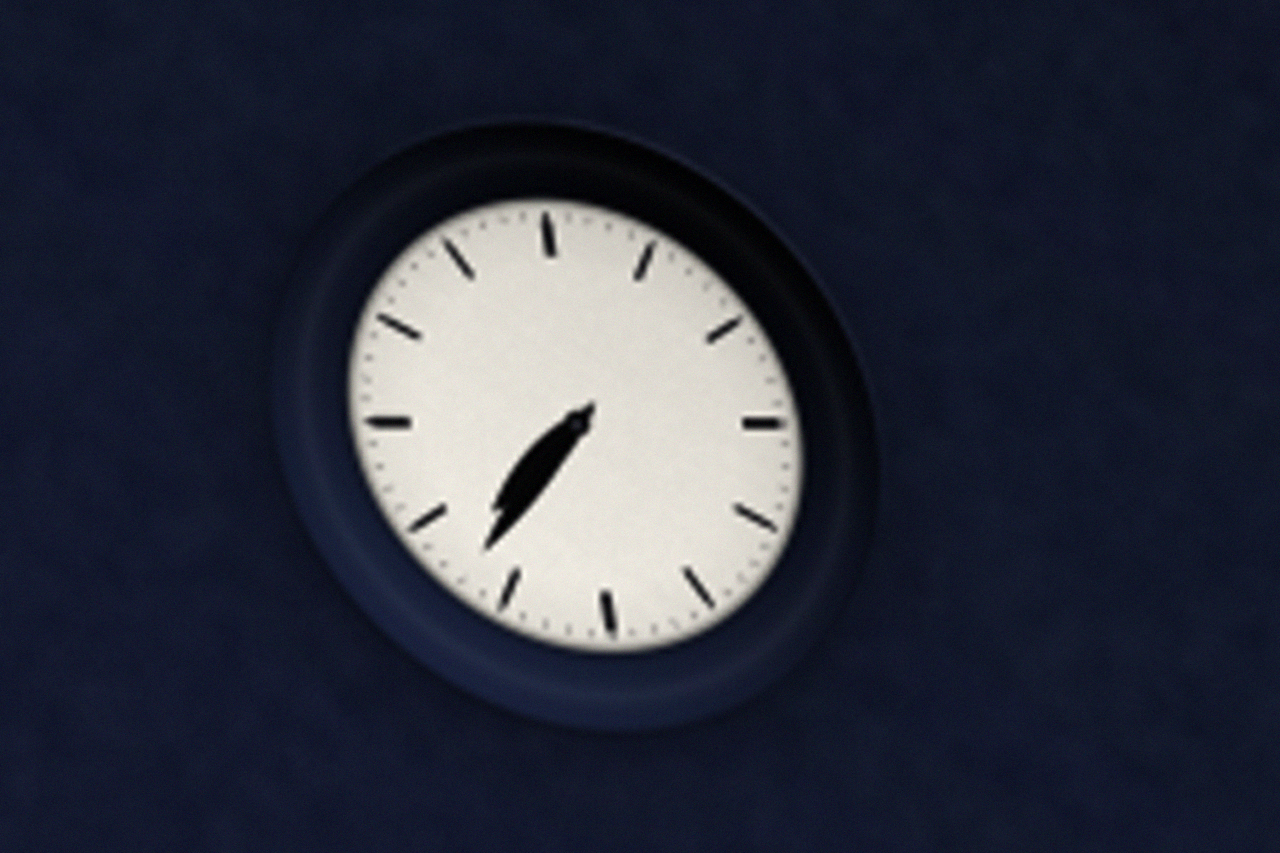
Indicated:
h=7 m=37
